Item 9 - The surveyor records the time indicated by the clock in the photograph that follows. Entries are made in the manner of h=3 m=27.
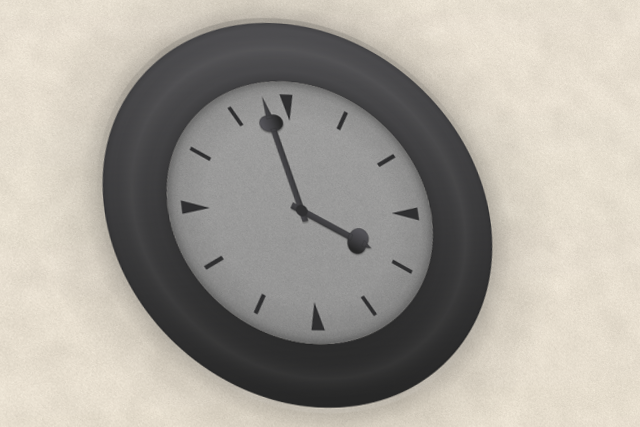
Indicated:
h=3 m=58
